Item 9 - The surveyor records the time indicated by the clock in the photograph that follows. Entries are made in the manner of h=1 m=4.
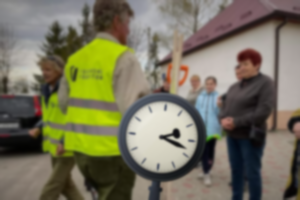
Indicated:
h=2 m=18
